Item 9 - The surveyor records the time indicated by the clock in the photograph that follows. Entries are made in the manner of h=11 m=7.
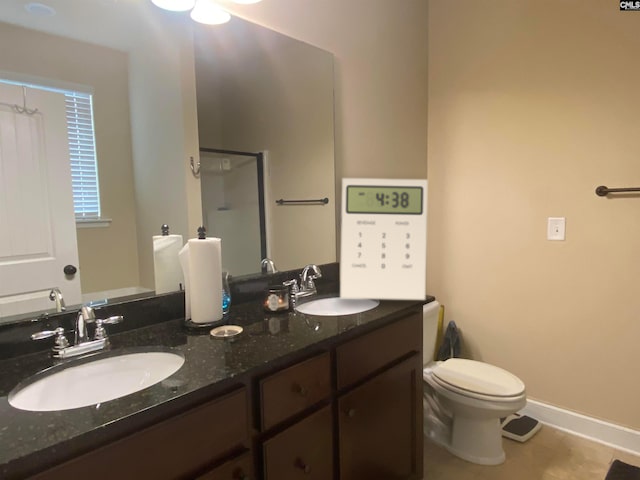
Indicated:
h=4 m=38
